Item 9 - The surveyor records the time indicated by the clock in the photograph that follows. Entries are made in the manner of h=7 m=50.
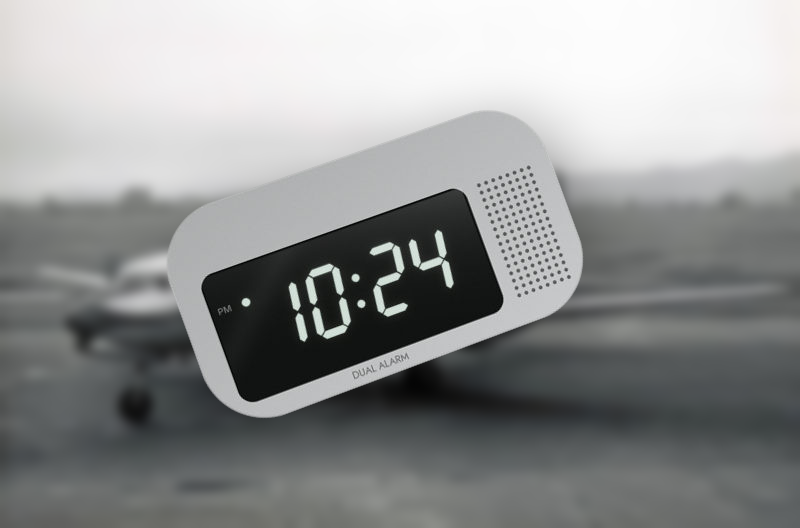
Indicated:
h=10 m=24
